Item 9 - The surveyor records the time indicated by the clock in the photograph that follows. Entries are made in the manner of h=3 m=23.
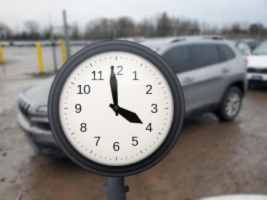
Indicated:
h=3 m=59
